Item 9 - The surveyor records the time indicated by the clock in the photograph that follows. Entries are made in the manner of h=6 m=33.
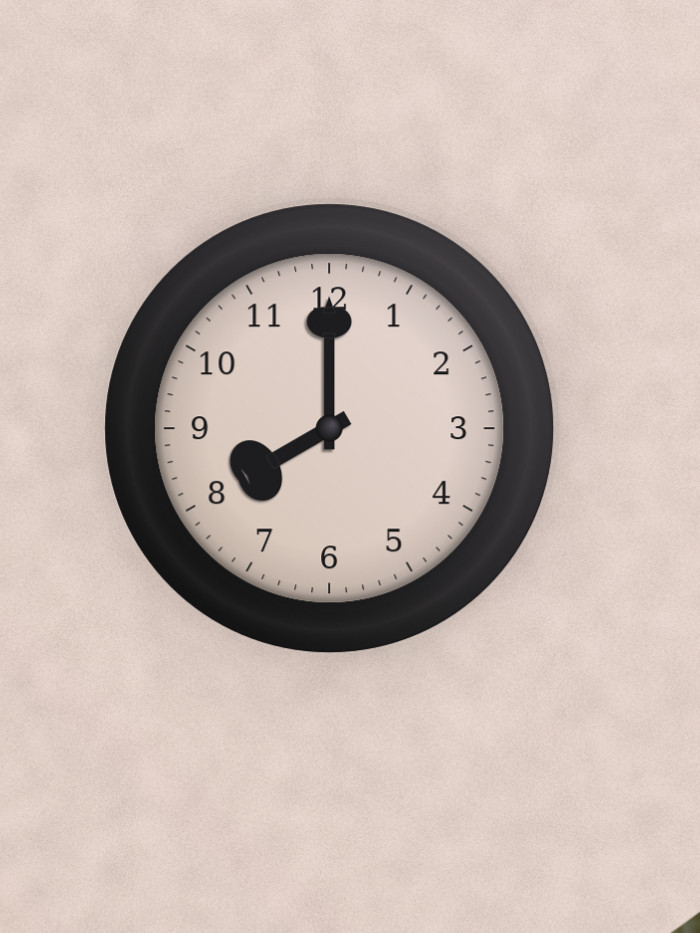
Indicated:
h=8 m=0
